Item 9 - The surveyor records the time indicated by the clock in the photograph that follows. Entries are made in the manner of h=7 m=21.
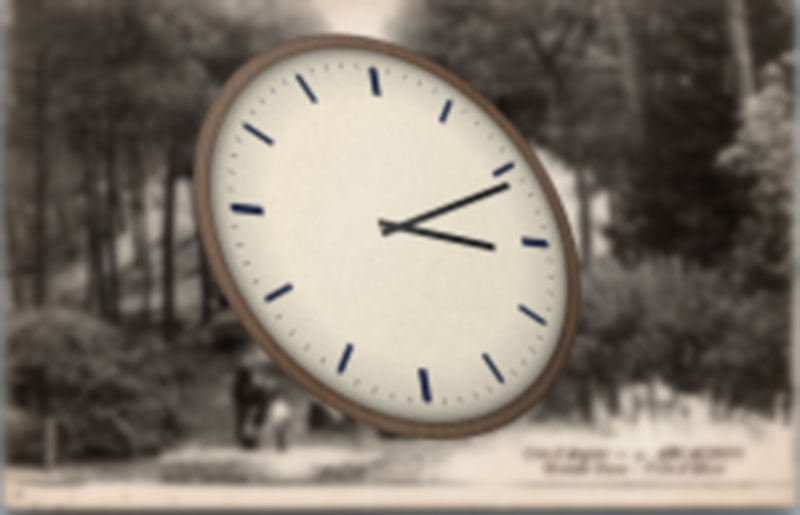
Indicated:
h=3 m=11
